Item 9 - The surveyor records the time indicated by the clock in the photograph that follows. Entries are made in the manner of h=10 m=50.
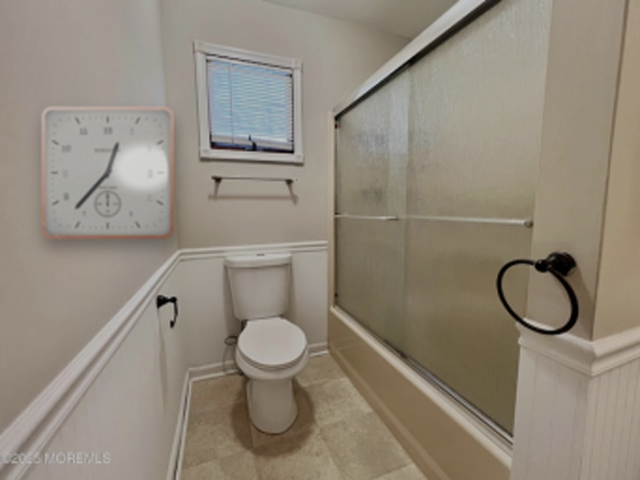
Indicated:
h=12 m=37
